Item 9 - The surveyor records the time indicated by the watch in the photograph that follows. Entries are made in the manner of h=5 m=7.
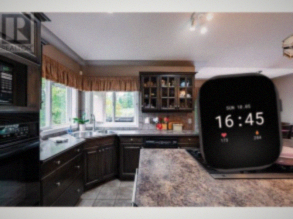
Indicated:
h=16 m=45
